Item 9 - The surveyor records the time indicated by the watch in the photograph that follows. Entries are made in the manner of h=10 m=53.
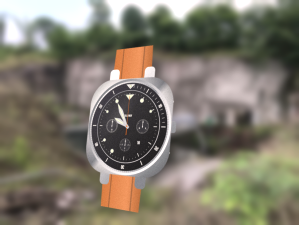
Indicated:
h=9 m=55
